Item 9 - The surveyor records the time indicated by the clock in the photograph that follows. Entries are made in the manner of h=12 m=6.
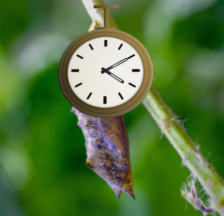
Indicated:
h=4 m=10
